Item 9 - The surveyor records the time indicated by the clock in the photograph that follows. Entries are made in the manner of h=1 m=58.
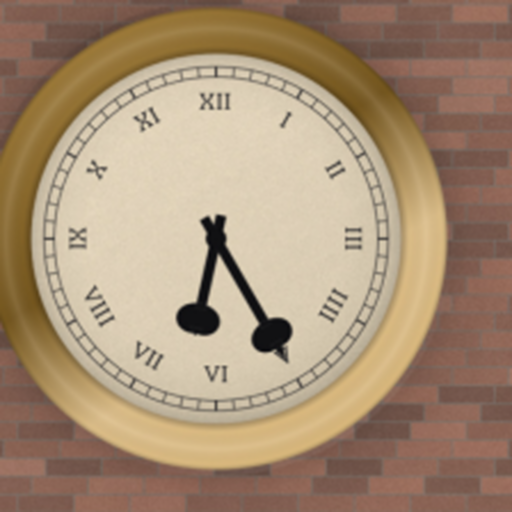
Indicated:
h=6 m=25
